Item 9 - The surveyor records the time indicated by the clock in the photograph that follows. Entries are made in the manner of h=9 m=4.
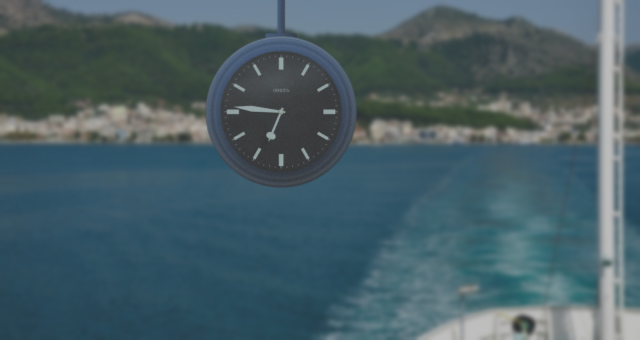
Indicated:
h=6 m=46
